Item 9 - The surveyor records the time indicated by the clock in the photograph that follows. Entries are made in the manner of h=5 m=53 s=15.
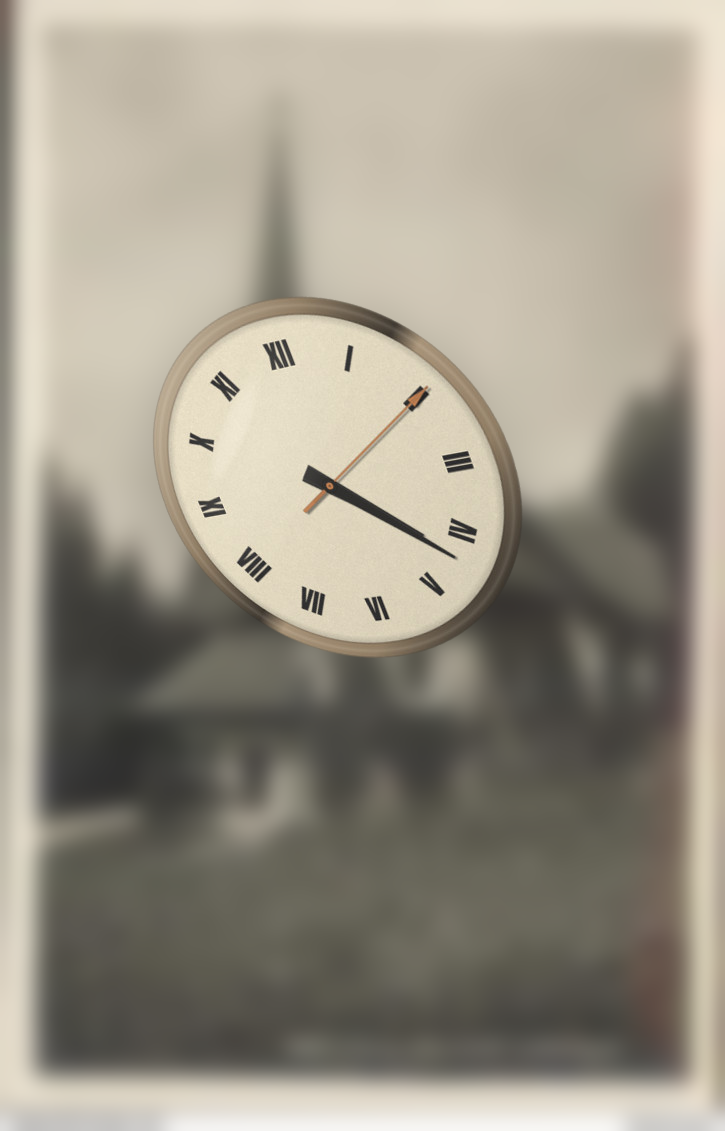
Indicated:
h=4 m=22 s=10
